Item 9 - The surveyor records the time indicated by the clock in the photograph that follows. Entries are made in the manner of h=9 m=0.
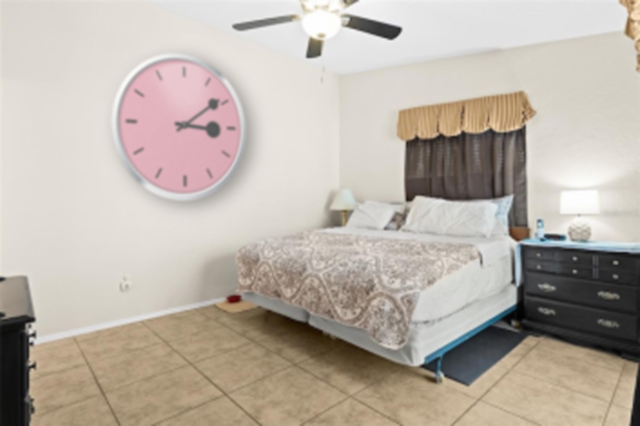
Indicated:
h=3 m=9
